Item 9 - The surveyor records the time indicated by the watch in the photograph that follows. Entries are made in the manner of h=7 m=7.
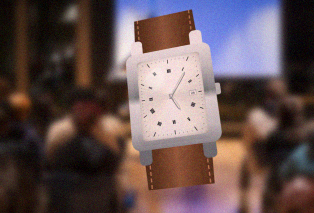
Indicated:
h=5 m=6
